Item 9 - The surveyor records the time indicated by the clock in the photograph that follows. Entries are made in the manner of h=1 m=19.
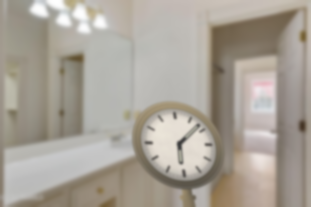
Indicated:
h=6 m=8
